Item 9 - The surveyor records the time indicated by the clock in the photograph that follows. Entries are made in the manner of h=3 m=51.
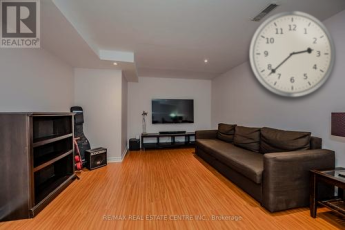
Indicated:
h=2 m=38
